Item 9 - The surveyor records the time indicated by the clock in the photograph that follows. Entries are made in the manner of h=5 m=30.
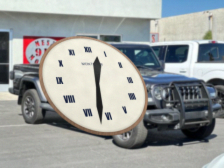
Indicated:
h=12 m=32
